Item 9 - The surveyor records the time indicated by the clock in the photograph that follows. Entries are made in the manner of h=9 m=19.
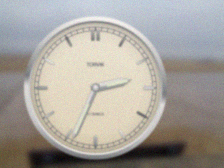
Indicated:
h=2 m=34
